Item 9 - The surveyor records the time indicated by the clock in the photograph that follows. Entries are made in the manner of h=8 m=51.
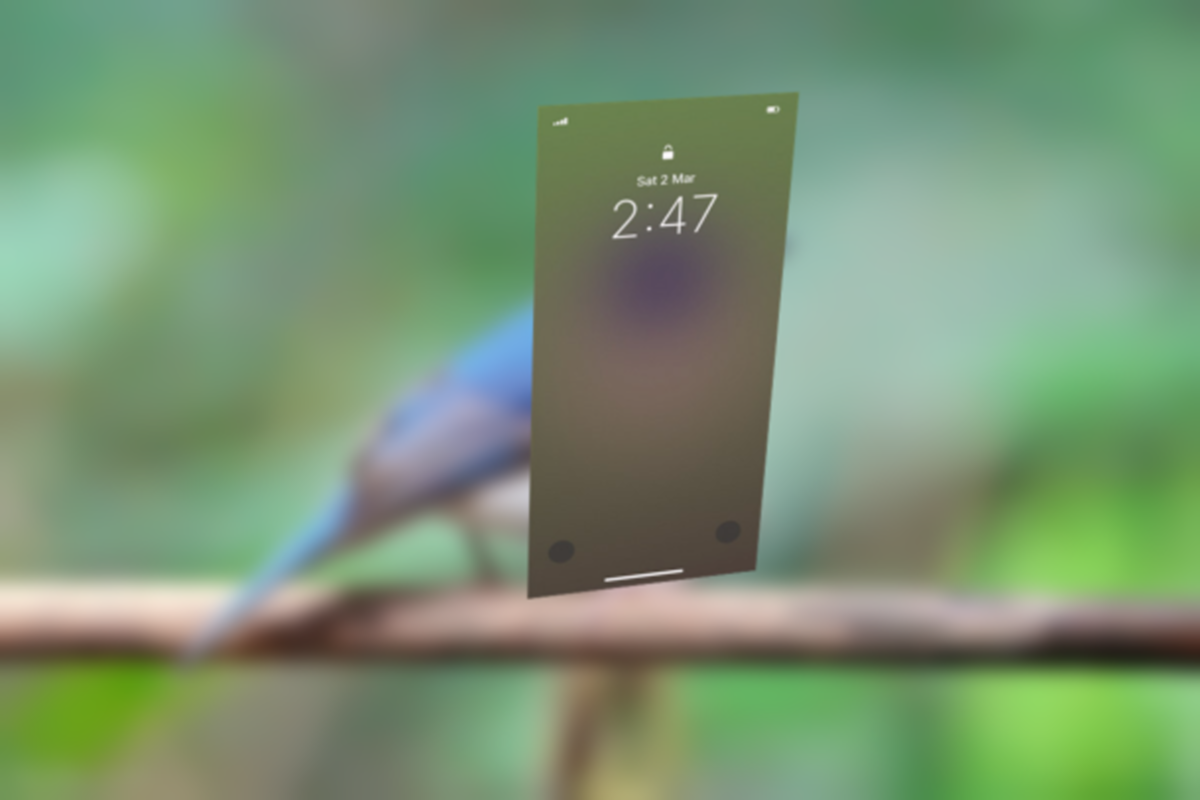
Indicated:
h=2 m=47
